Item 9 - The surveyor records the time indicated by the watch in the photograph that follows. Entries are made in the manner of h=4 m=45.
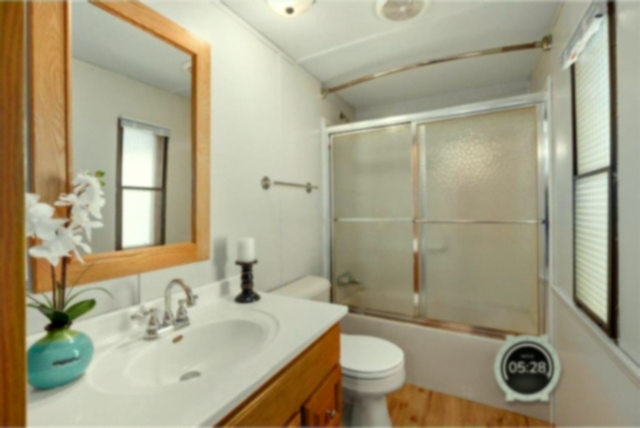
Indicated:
h=5 m=28
